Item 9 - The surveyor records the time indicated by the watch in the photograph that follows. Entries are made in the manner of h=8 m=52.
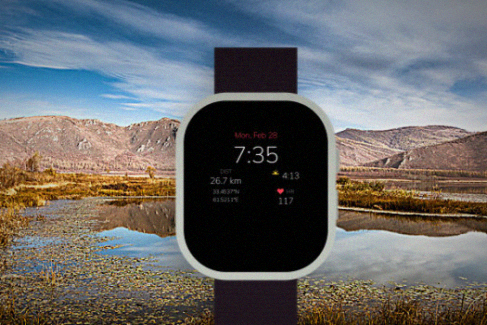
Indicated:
h=7 m=35
